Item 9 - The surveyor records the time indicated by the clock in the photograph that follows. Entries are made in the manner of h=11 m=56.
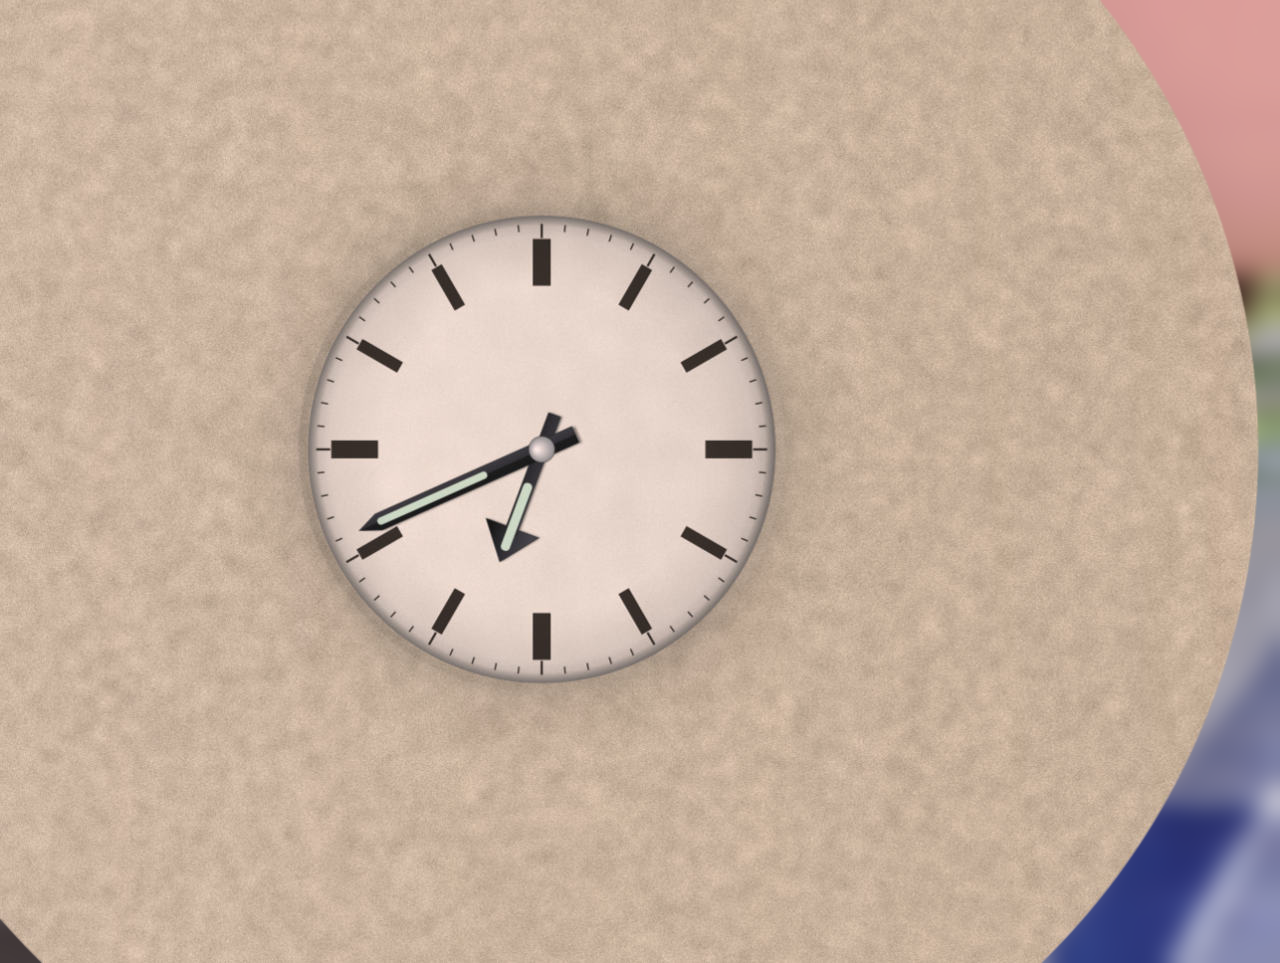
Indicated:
h=6 m=41
